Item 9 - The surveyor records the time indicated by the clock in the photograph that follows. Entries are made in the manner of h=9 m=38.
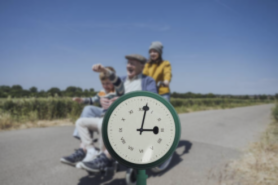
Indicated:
h=3 m=2
